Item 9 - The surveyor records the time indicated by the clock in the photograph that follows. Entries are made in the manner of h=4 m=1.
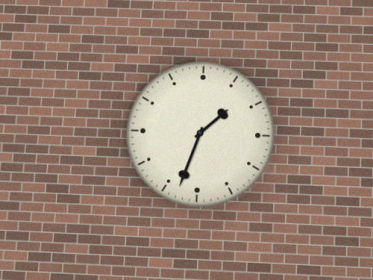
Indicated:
h=1 m=33
